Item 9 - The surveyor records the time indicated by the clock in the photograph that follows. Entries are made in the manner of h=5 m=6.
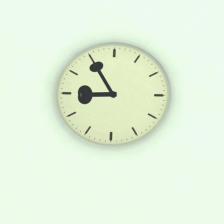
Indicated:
h=8 m=55
